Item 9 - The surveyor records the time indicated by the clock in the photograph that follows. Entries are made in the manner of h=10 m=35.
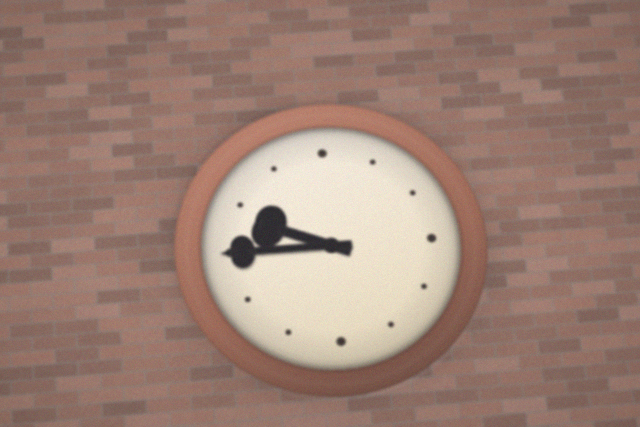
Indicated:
h=9 m=45
